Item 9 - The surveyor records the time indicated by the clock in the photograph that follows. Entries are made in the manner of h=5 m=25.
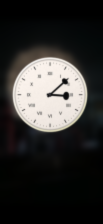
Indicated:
h=3 m=8
